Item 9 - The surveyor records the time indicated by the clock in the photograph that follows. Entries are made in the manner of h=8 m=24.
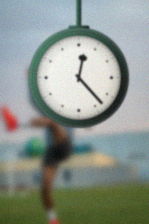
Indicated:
h=12 m=23
